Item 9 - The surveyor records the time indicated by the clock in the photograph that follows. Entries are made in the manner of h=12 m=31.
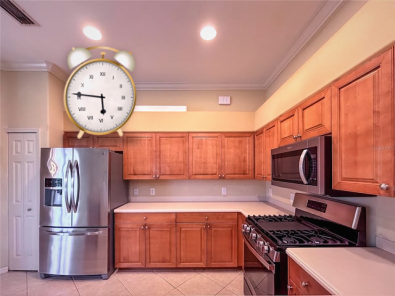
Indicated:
h=5 m=46
